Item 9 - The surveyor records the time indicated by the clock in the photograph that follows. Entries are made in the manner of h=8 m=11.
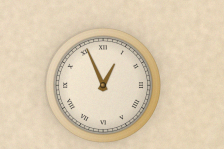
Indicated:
h=12 m=56
